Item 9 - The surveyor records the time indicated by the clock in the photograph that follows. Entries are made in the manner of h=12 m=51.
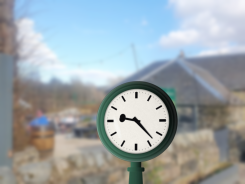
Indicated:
h=9 m=23
